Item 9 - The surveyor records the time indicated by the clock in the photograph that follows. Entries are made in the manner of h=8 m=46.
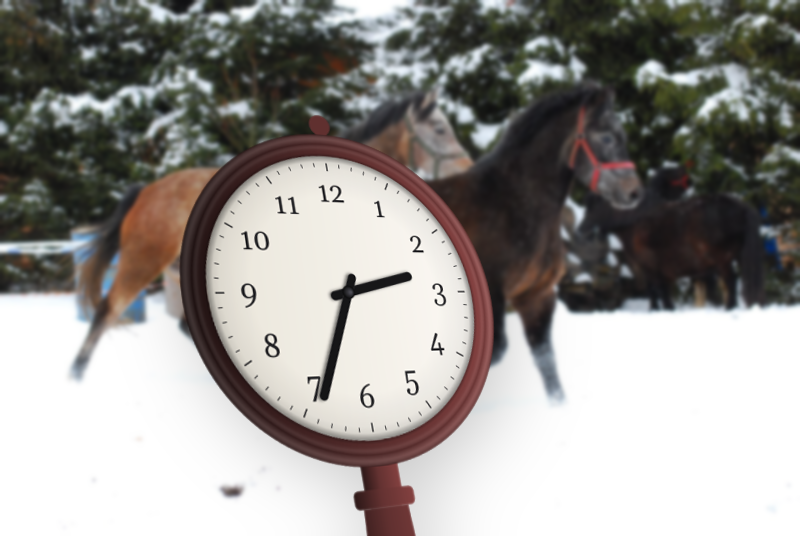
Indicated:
h=2 m=34
